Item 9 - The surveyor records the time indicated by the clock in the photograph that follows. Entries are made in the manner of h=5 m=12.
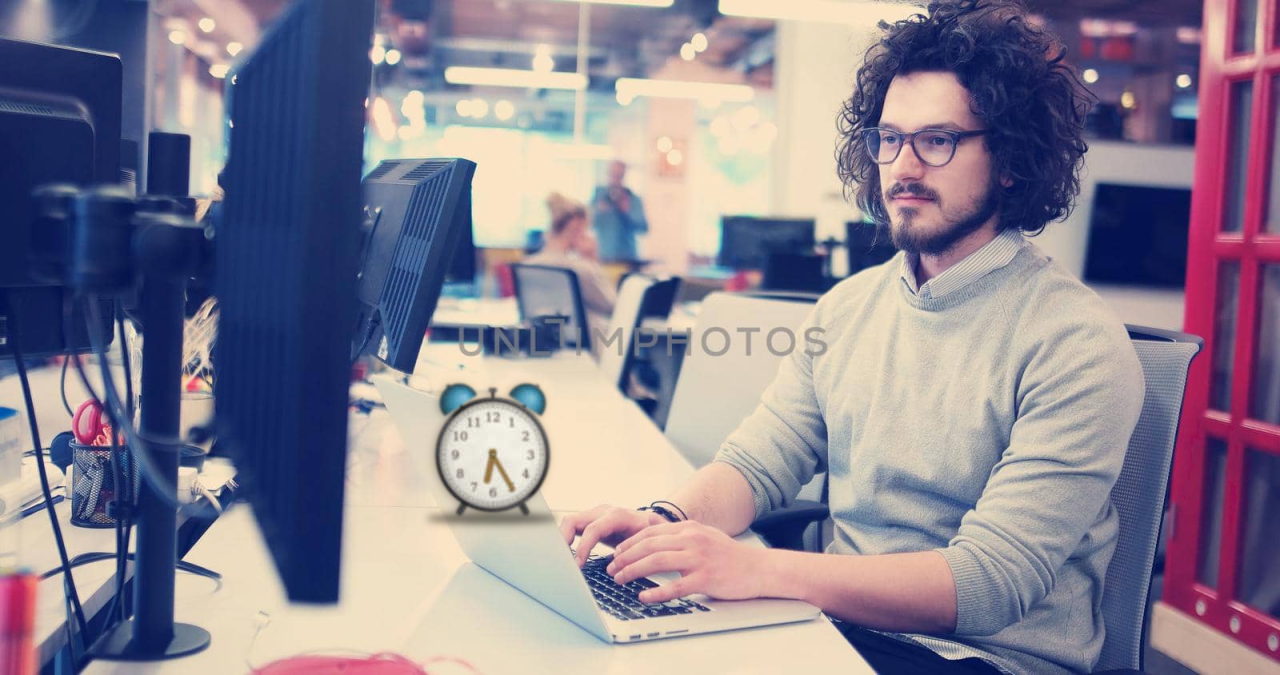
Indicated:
h=6 m=25
